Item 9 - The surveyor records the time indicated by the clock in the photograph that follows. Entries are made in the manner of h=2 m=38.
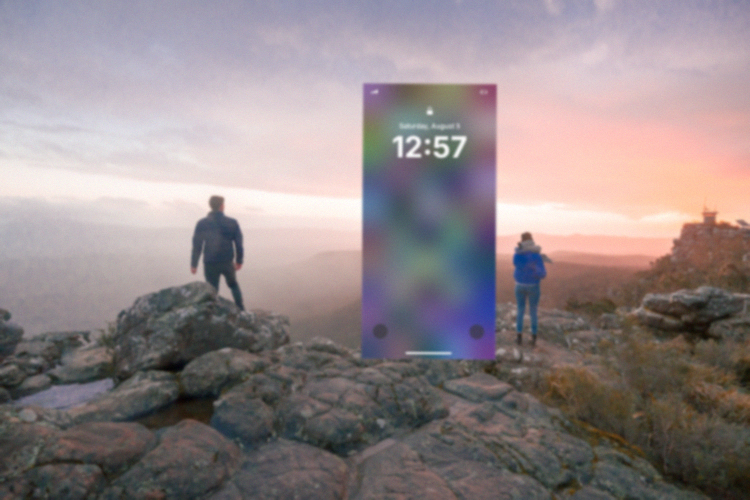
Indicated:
h=12 m=57
